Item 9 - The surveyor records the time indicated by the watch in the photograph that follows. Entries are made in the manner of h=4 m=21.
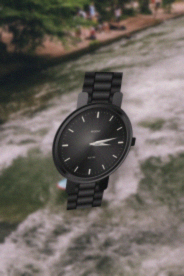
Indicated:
h=3 m=13
